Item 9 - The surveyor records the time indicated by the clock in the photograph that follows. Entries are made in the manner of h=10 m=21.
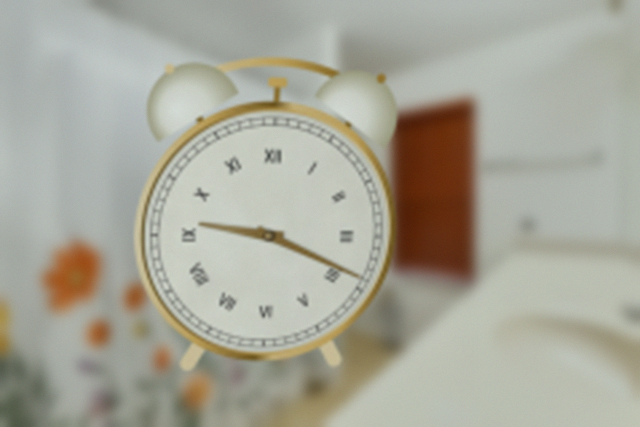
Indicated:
h=9 m=19
